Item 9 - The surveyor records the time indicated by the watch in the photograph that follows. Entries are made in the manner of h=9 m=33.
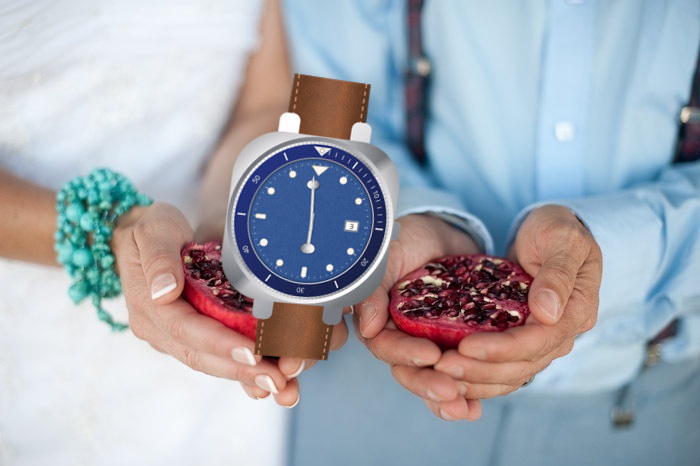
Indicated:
h=5 m=59
